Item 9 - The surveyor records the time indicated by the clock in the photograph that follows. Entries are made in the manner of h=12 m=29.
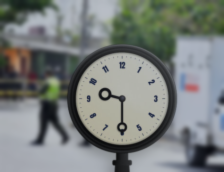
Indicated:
h=9 m=30
